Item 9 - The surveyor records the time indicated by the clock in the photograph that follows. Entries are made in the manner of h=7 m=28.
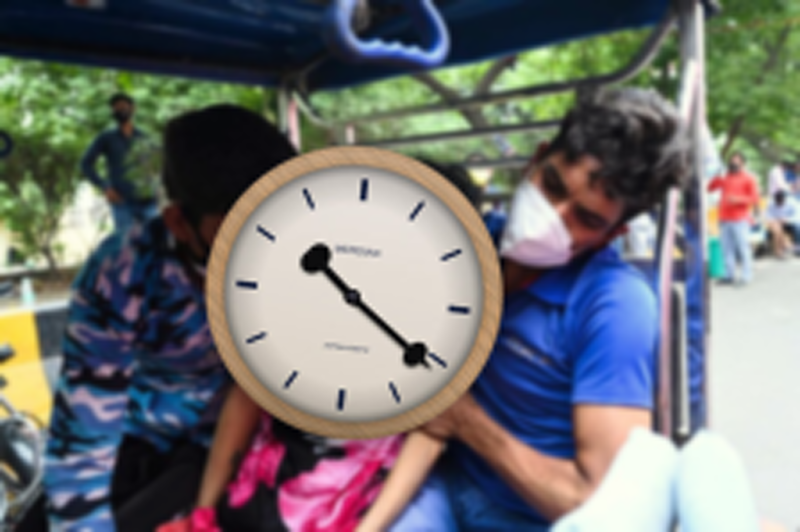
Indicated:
h=10 m=21
